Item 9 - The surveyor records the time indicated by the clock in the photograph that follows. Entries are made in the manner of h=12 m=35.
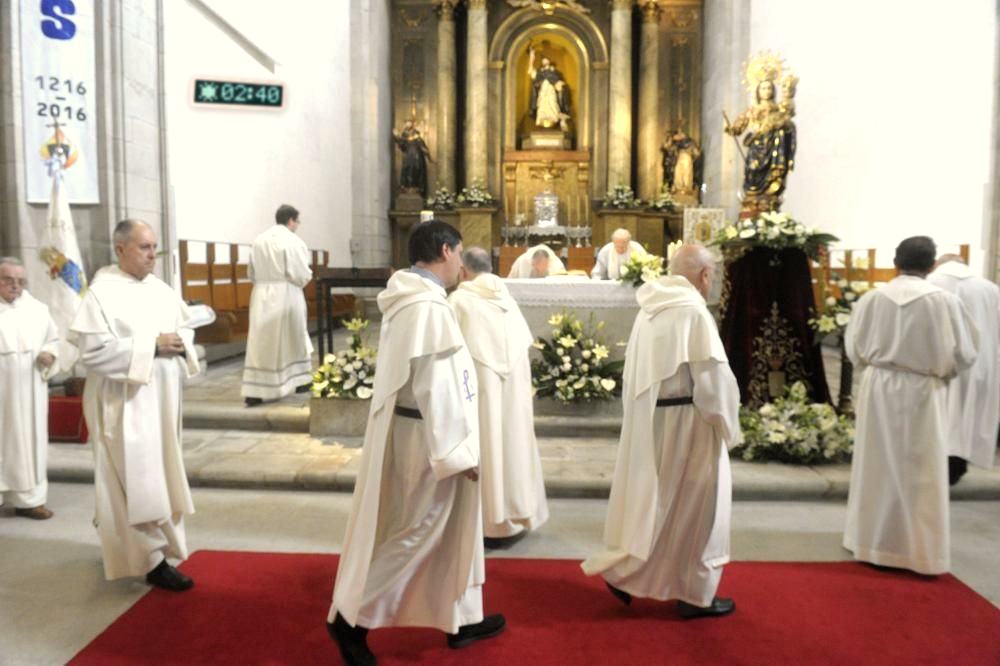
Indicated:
h=2 m=40
